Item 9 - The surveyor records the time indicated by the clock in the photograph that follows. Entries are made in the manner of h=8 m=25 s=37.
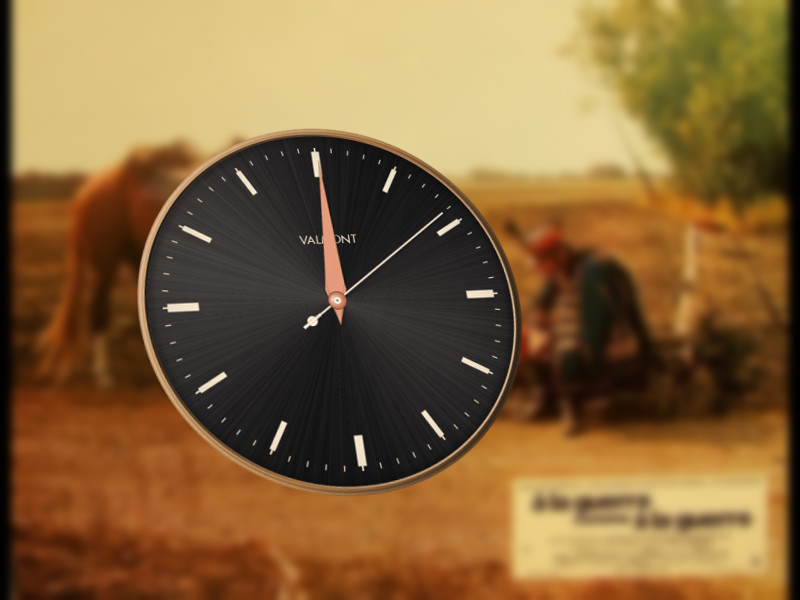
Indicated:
h=12 m=0 s=9
